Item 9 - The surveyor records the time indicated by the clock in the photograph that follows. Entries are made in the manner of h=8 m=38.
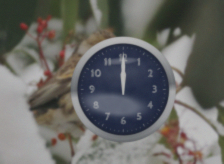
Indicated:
h=12 m=0
